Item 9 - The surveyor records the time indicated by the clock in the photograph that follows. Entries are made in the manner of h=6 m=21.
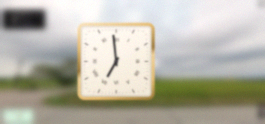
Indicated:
h=6 m=59
